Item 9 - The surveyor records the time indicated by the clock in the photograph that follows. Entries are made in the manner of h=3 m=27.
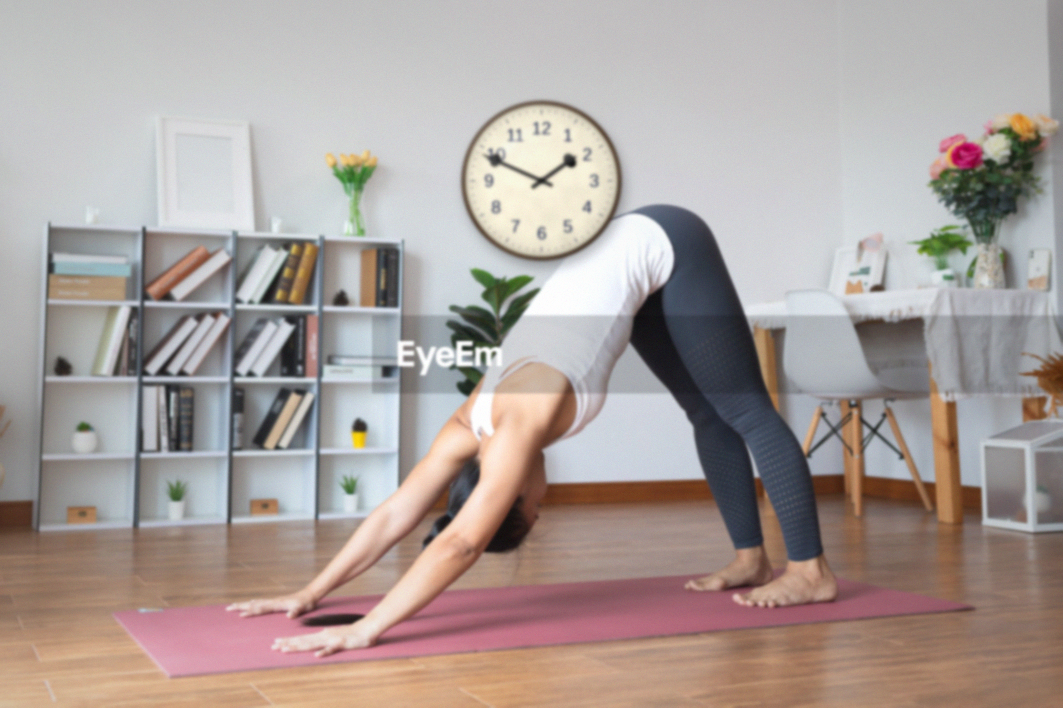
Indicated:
h=1 m=49
